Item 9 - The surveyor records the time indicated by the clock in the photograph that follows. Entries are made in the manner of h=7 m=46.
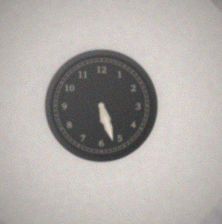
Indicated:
h=5 m=27
